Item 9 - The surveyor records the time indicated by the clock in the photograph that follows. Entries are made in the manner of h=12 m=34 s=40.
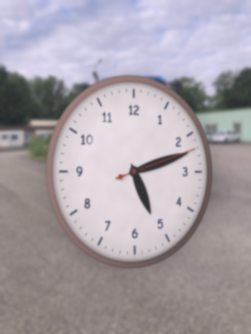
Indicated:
h=5 m=12 s=12
